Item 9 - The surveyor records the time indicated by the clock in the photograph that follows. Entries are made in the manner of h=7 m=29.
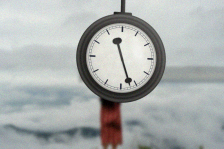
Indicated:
h=11 m=27
